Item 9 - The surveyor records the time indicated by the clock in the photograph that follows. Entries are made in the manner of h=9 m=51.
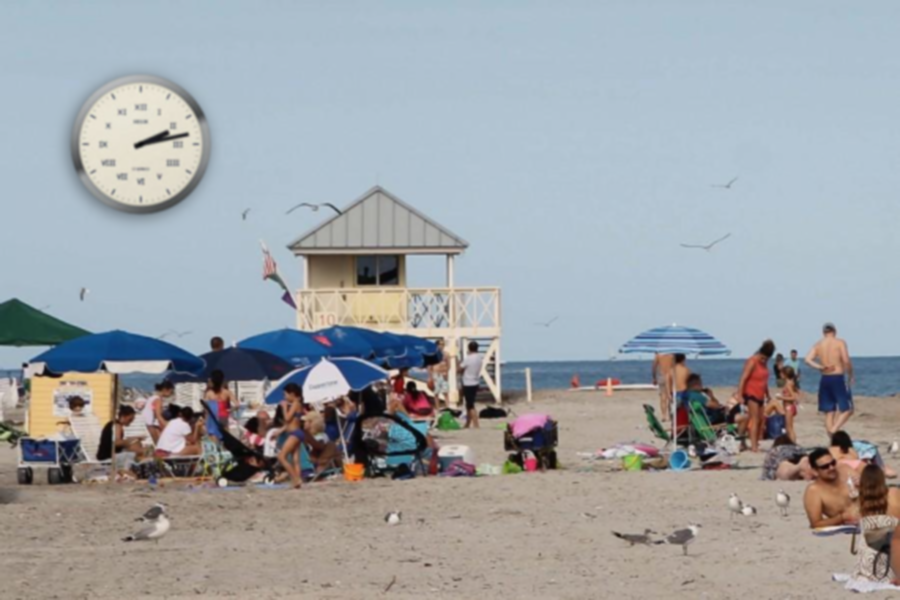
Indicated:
h=2 m=13
